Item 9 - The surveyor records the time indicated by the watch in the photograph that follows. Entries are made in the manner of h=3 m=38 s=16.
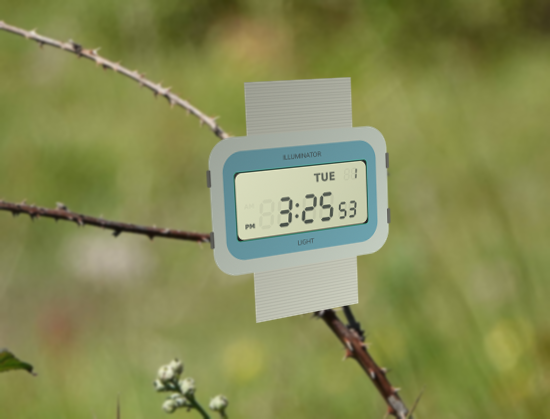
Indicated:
h=3 m=25 s=53
